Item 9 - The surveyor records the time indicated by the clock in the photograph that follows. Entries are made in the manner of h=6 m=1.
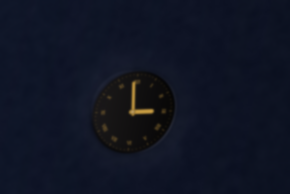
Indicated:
h=2 m=59
